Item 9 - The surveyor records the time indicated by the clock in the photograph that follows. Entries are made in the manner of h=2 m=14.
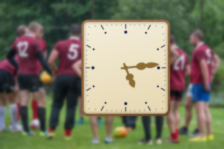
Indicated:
h=5 m=14
